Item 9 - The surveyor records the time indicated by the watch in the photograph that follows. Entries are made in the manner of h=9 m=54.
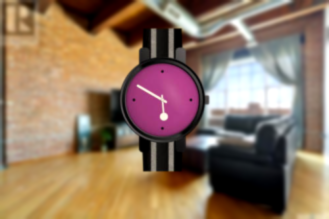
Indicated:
h=5 m=50
